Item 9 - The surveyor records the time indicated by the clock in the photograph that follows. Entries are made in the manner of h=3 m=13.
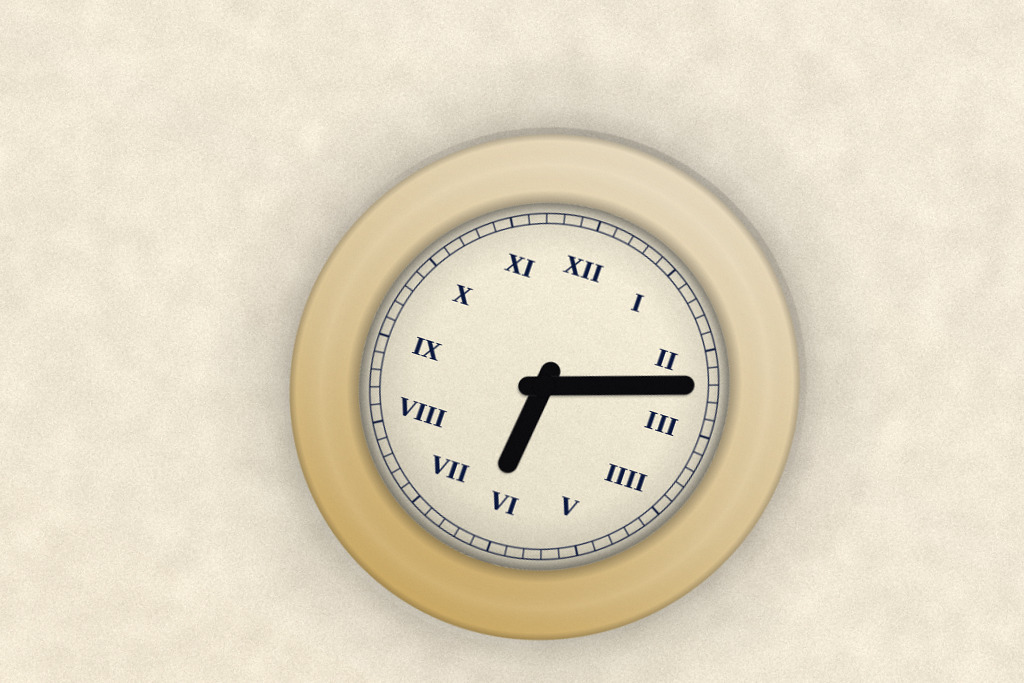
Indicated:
h=6 m=12
